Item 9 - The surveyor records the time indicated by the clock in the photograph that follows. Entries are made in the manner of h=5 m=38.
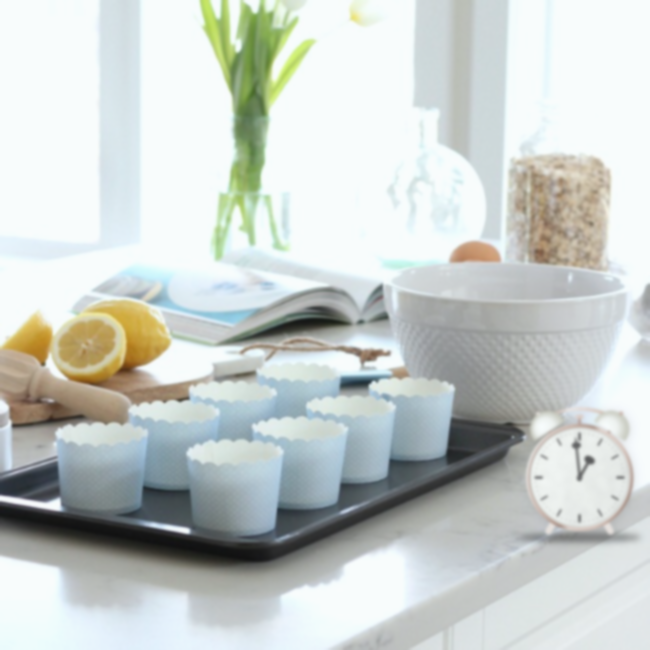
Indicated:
h=12 m=59
